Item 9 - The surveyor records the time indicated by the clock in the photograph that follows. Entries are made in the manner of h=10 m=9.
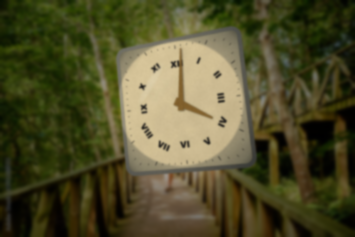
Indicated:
h=4 m=1
